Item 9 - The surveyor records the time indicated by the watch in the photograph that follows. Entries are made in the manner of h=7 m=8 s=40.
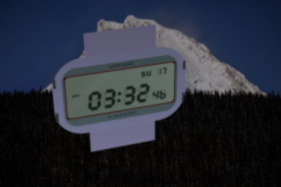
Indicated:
h=3 m=32 s=46
